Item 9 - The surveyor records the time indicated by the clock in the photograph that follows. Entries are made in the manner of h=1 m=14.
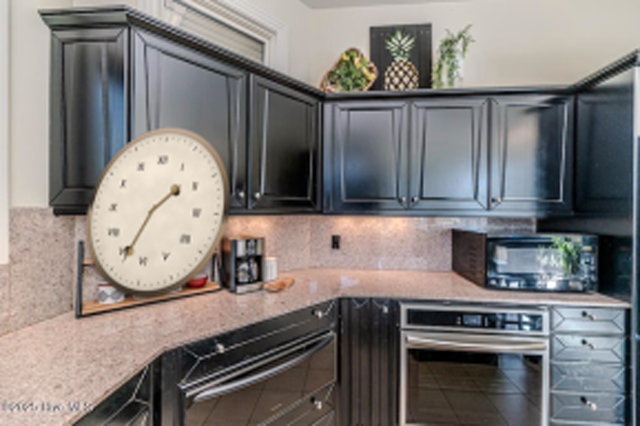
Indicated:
h=1 m=34
